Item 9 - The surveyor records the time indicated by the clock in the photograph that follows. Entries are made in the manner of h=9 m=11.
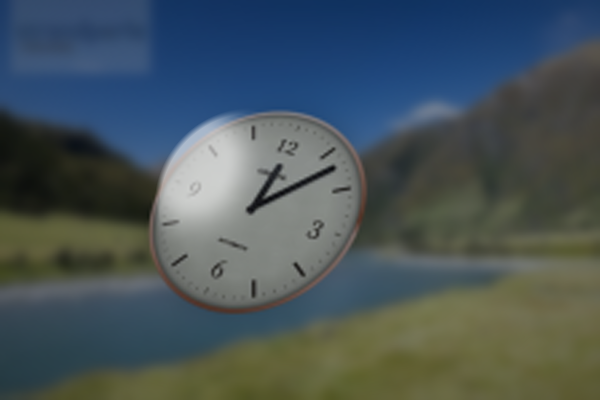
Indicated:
h=12 m=7
